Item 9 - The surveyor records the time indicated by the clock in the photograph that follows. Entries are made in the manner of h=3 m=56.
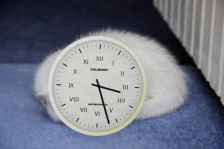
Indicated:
h=3 m=27
